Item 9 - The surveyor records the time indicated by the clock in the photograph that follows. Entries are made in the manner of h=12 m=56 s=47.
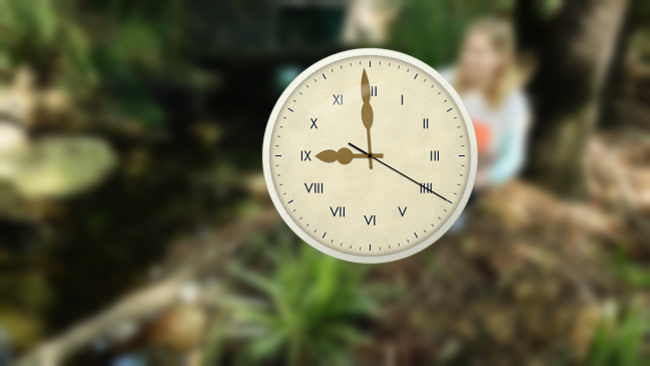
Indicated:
h=8 m=59 s=20
